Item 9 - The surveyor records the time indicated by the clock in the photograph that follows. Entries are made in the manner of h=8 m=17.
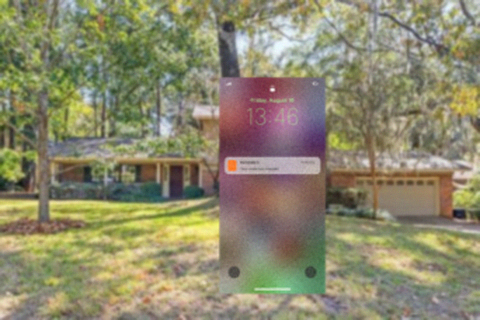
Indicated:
h=13 m=46
